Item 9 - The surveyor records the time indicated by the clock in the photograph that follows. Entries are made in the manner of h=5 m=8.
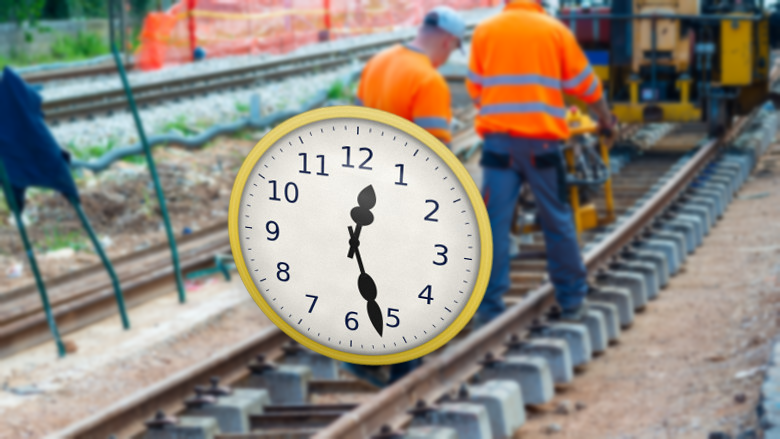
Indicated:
h=12 m=27
